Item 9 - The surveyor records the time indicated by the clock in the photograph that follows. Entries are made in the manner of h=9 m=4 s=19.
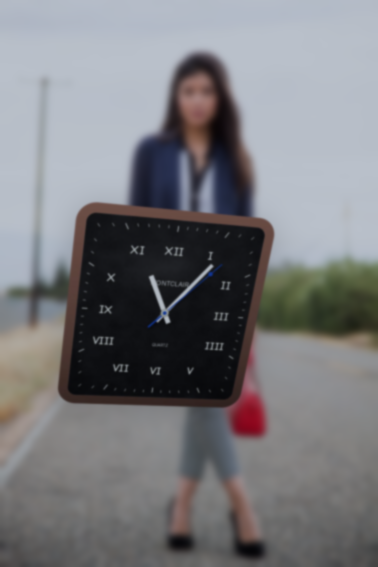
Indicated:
h=11 m=6 s=7
